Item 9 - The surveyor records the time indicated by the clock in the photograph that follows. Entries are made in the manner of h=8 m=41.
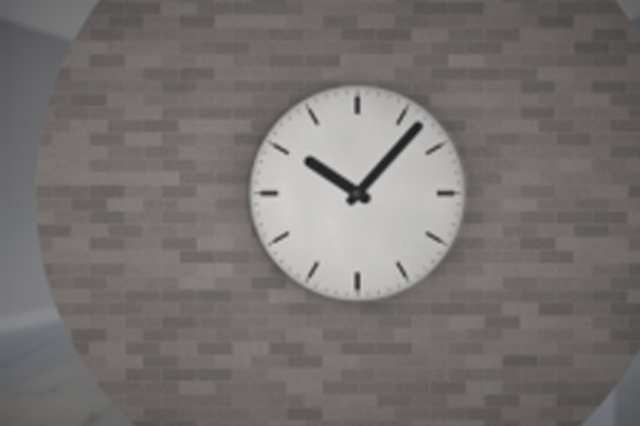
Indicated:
h=10 m=7
